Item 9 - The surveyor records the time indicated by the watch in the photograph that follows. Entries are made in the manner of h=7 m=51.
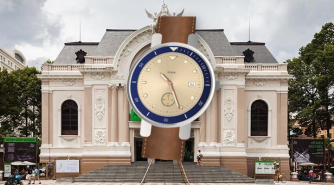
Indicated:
h=10 m=26
